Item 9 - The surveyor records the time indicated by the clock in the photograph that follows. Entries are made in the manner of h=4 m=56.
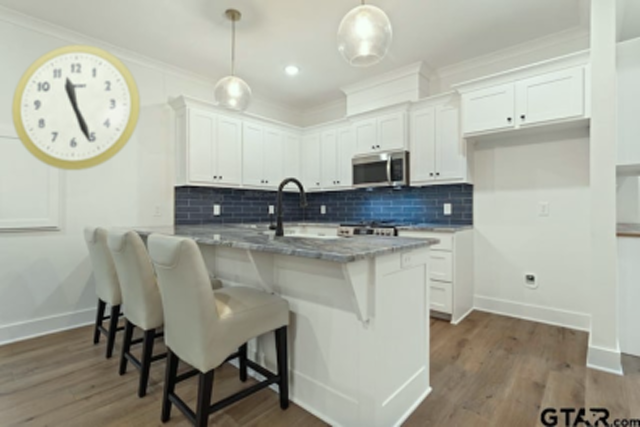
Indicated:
h=11 m=26
